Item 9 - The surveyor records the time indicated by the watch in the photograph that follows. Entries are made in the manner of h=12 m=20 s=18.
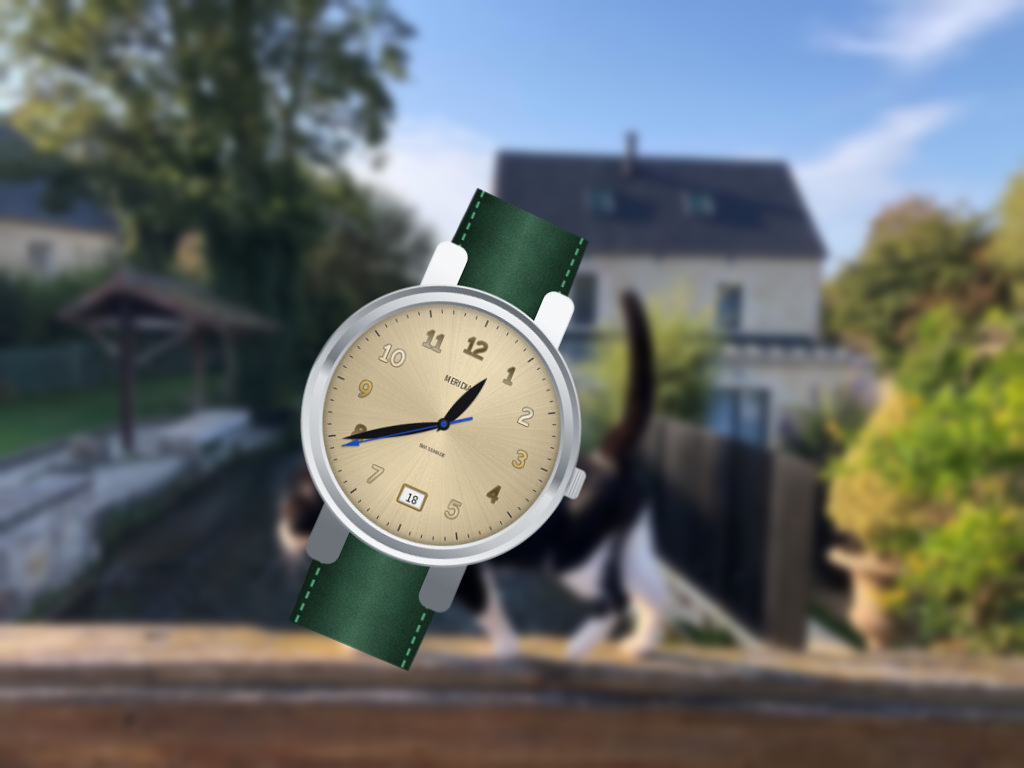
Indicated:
h=12 m=39 s=39
